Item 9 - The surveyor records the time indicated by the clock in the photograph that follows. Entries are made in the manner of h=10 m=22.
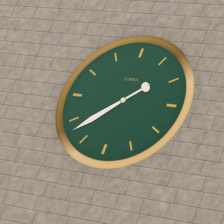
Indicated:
h=1 m=38
